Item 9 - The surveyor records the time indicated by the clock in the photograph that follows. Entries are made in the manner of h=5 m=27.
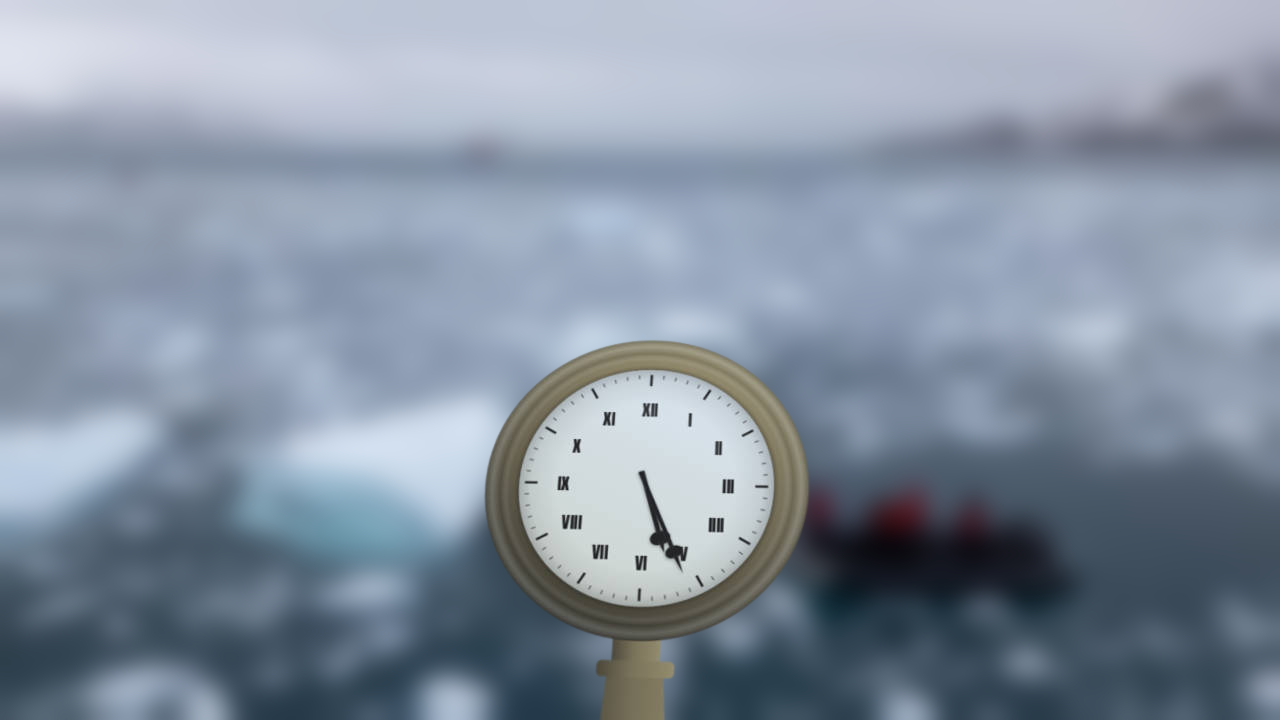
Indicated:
h=5 m=26
